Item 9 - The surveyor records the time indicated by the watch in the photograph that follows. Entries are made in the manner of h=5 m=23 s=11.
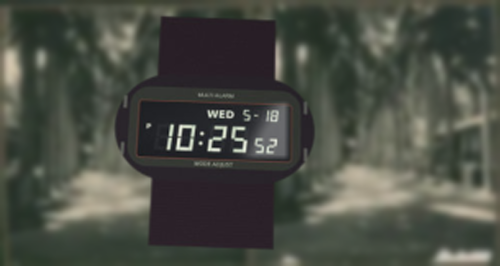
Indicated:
h=10 m=25 s=52
